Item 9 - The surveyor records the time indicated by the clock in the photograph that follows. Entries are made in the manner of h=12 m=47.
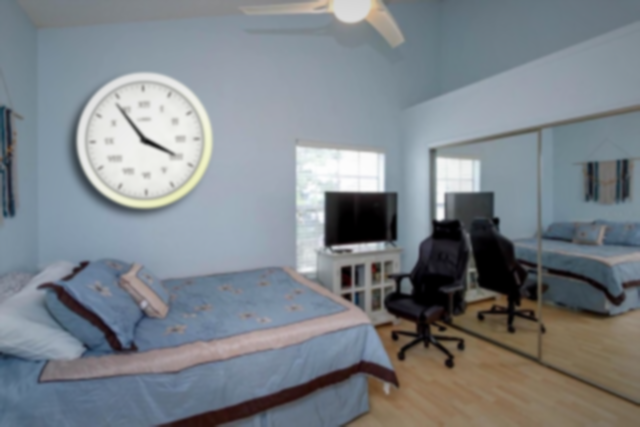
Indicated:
h=3 m=54
